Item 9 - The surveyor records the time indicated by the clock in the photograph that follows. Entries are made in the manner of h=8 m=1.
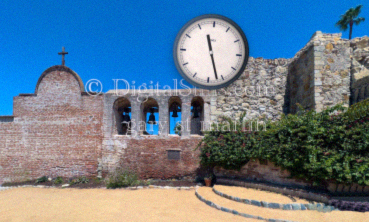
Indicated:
h=11 m=27
